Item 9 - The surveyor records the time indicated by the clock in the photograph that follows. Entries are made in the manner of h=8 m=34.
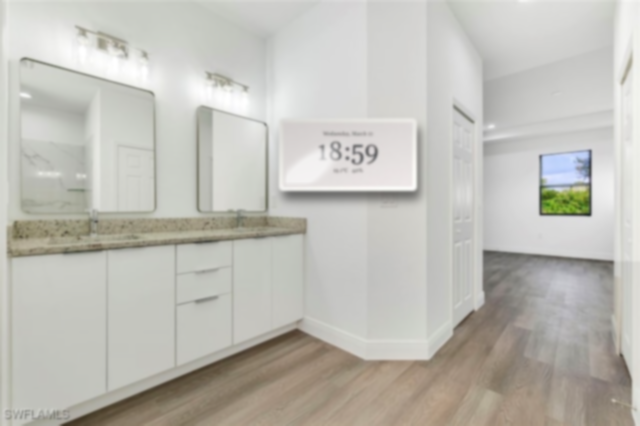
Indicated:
h=18 m=59
